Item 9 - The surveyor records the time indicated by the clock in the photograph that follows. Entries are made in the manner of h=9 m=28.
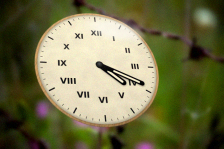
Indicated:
h=4 m=19
